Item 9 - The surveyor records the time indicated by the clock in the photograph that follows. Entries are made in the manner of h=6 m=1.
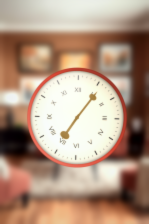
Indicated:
h=7 m=6
